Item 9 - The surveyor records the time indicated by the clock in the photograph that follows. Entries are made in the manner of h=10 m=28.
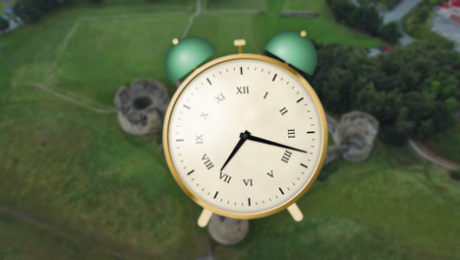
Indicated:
h=7 m=18
